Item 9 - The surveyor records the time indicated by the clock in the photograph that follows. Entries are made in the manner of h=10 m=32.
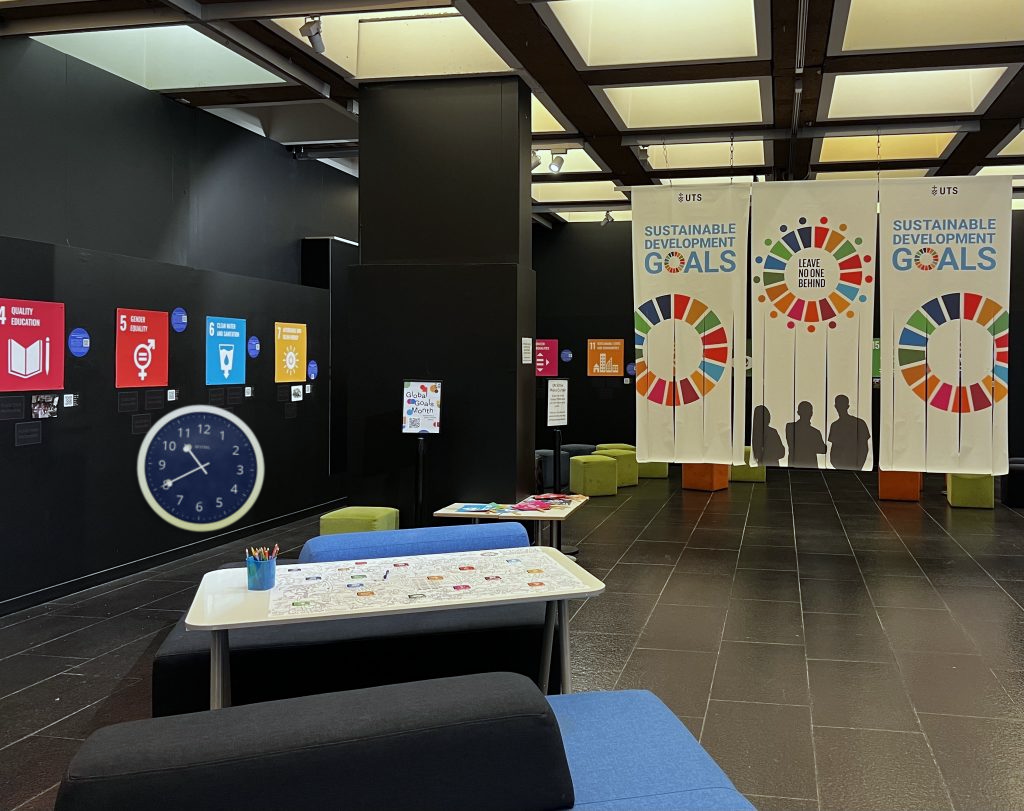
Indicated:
h=10 m=40
